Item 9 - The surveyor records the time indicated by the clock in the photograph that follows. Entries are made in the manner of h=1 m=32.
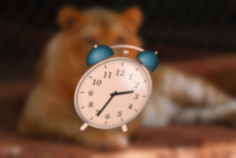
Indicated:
h=2 m=34
